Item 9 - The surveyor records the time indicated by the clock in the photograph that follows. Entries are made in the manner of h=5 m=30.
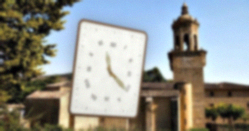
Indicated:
h=11 m=21
